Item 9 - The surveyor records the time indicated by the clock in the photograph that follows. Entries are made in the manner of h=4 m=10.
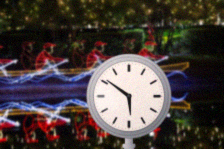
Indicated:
h=5 m=51
